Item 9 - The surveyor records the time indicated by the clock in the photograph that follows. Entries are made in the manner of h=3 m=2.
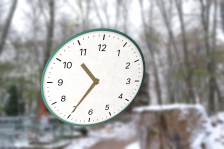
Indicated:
h=10 m=35
